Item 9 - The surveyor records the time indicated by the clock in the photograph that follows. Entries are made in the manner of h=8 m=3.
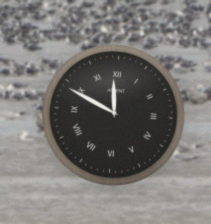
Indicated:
h=11 m=49
